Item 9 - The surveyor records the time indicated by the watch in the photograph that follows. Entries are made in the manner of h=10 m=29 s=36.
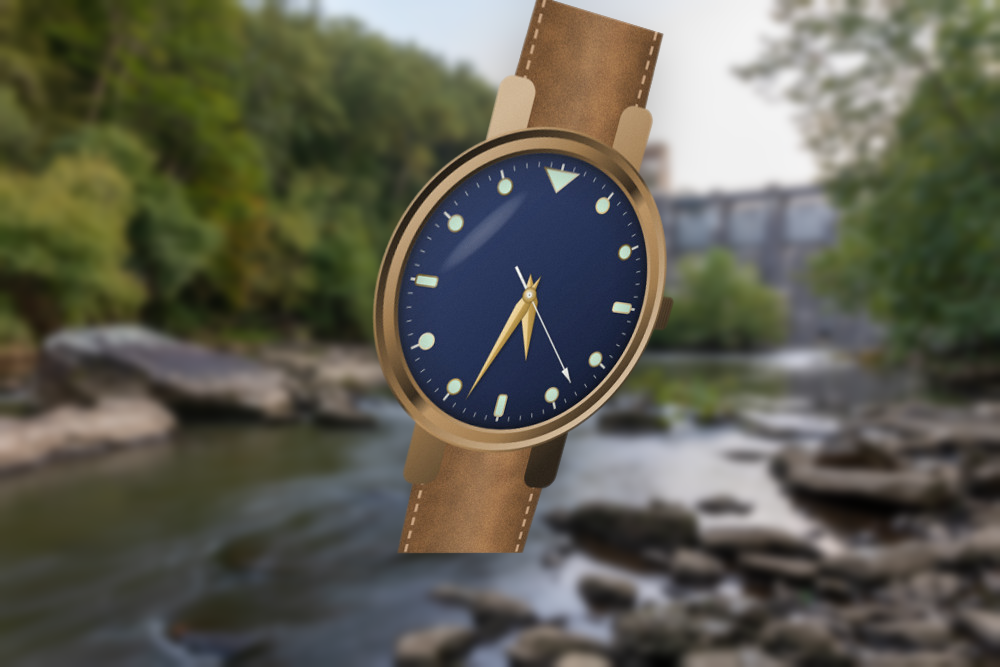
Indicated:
h=5 m=33 s=23
